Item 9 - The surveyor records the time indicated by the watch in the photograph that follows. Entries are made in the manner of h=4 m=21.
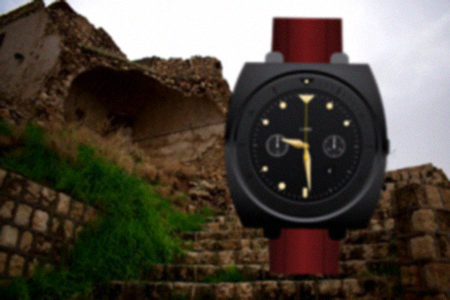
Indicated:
h=9 m=29
